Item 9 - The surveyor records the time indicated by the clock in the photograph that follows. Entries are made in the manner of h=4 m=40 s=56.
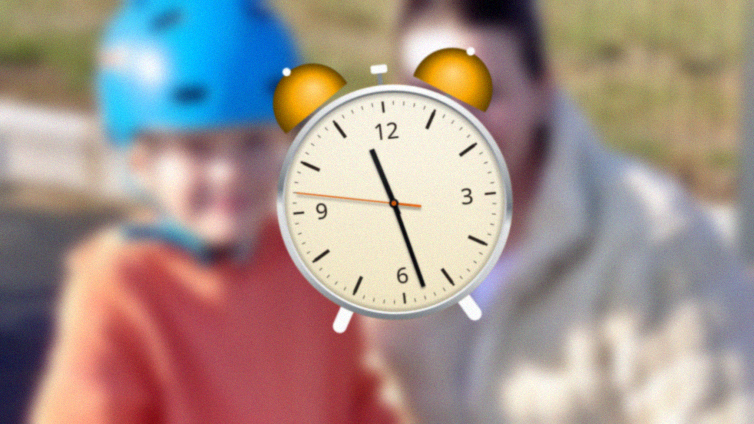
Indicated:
h=11 m=27 s=47
